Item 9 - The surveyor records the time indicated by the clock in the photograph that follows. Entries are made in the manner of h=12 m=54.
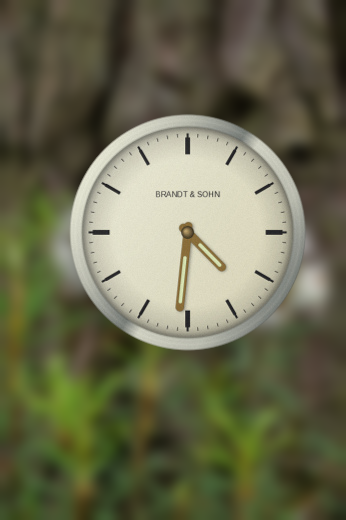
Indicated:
h=4 m=31
